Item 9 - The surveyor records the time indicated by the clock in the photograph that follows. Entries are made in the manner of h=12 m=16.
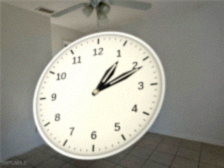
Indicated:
h=1 m=11
